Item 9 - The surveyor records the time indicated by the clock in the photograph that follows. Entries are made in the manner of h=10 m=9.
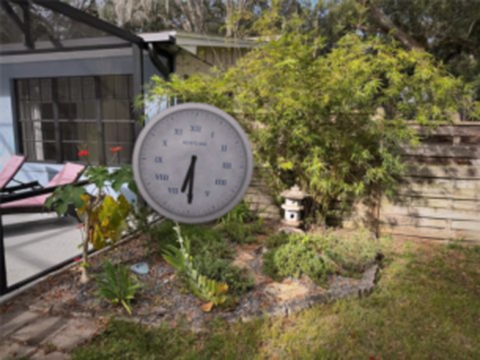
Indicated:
h=6 m=30
